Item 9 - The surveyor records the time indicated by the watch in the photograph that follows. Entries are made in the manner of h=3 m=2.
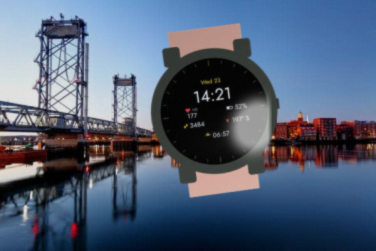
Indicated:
h=14 m=21
